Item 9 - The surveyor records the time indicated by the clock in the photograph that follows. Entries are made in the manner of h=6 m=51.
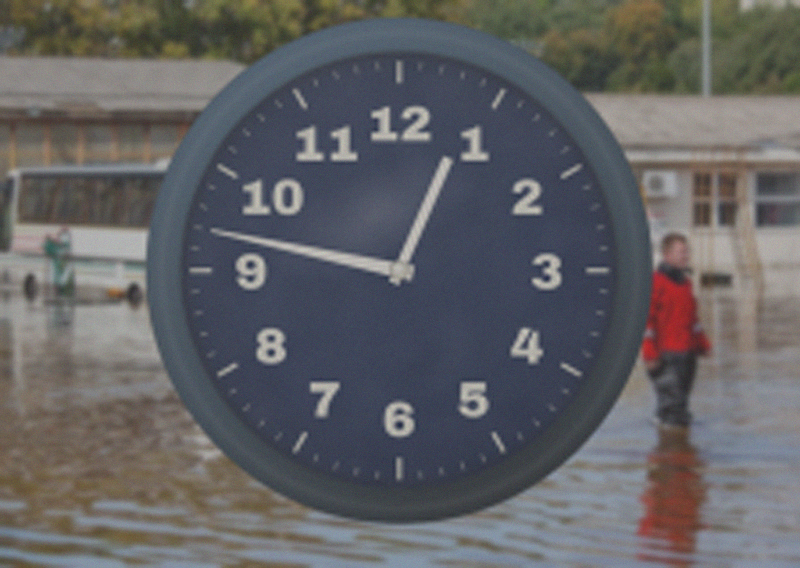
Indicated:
h=12 m=47
